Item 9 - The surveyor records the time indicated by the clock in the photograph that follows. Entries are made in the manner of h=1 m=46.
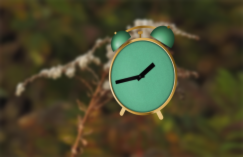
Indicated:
h=1 m=43
